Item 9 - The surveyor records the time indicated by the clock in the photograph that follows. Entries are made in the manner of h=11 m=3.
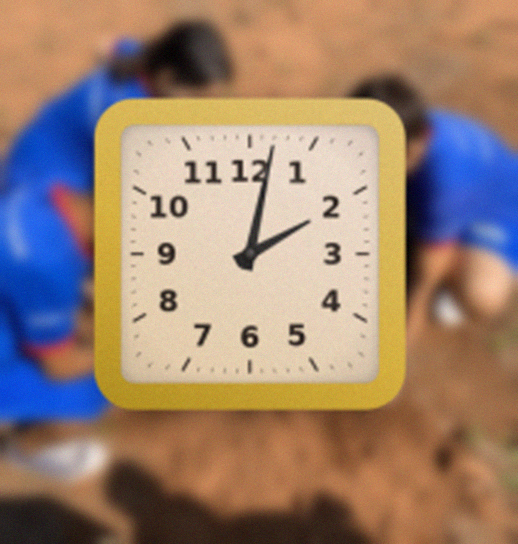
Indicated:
h=2 m=2
